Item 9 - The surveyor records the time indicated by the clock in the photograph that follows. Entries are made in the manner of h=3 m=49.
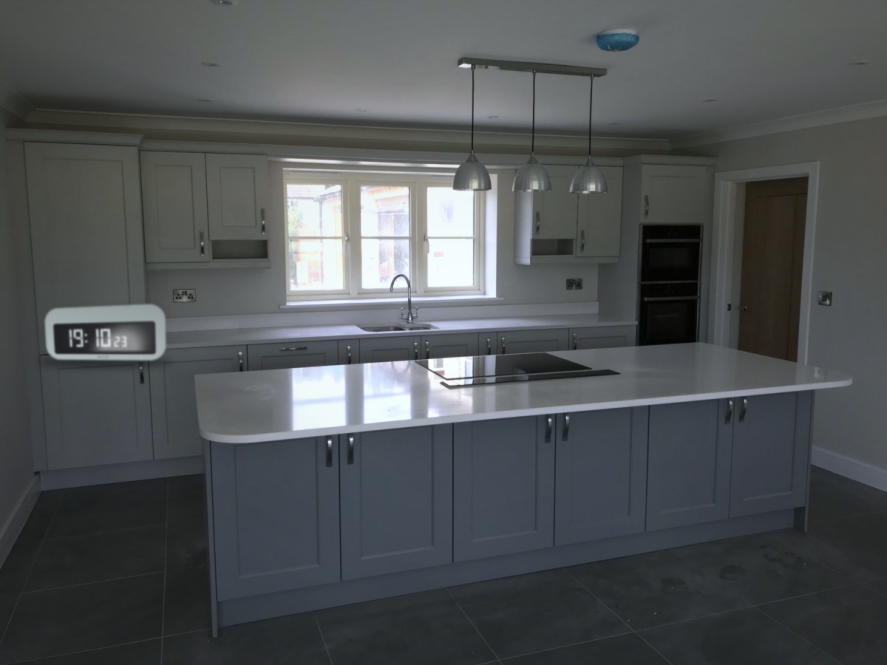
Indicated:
h=19 m=10
